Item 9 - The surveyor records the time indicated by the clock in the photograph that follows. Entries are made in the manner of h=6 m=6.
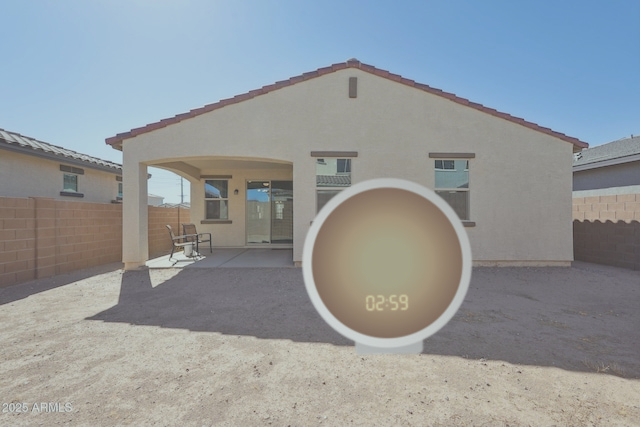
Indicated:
h=2 m=59
